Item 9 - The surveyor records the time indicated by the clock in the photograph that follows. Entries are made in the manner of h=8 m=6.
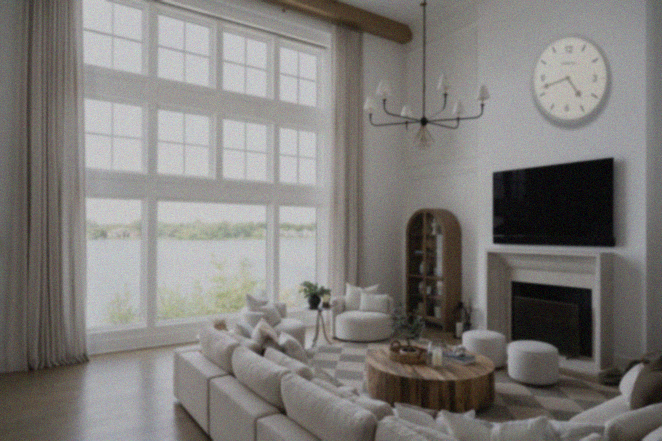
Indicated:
h=4 m=42
